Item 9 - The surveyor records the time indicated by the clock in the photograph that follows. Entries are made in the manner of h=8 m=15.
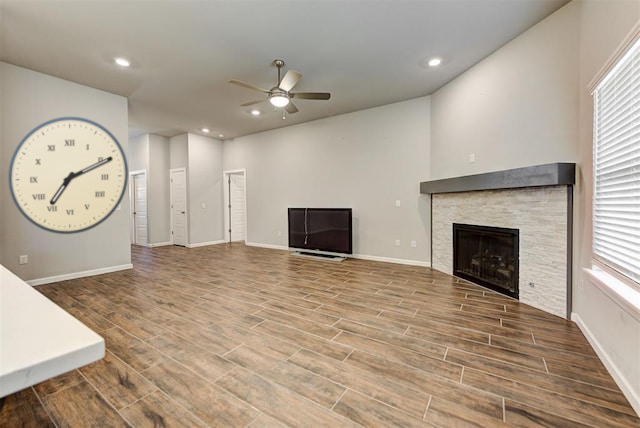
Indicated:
h=7 m=11
